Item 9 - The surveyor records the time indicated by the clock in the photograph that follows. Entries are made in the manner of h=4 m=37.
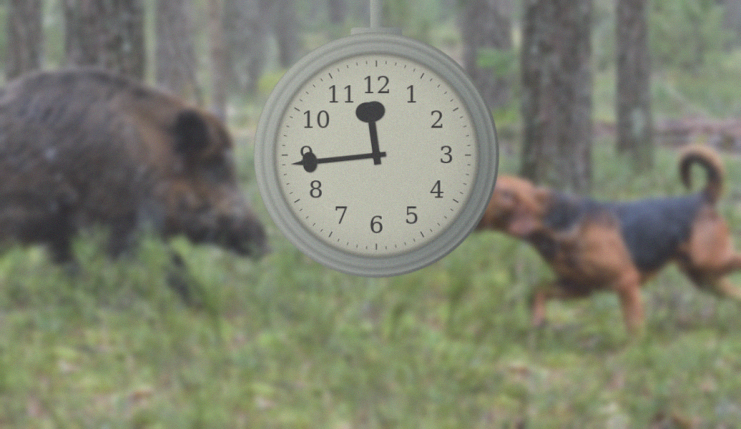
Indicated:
h=11 m=44
